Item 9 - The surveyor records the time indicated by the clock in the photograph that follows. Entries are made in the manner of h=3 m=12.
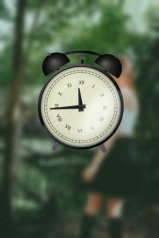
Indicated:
h=11 m=44
